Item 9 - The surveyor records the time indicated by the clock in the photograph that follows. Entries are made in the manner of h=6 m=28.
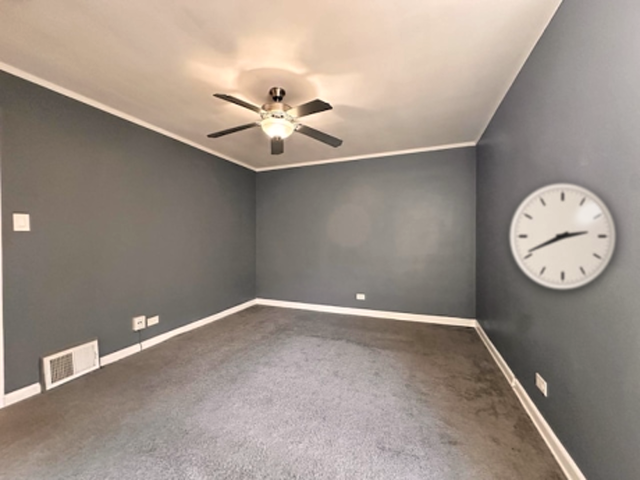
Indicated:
h=2 m=41
